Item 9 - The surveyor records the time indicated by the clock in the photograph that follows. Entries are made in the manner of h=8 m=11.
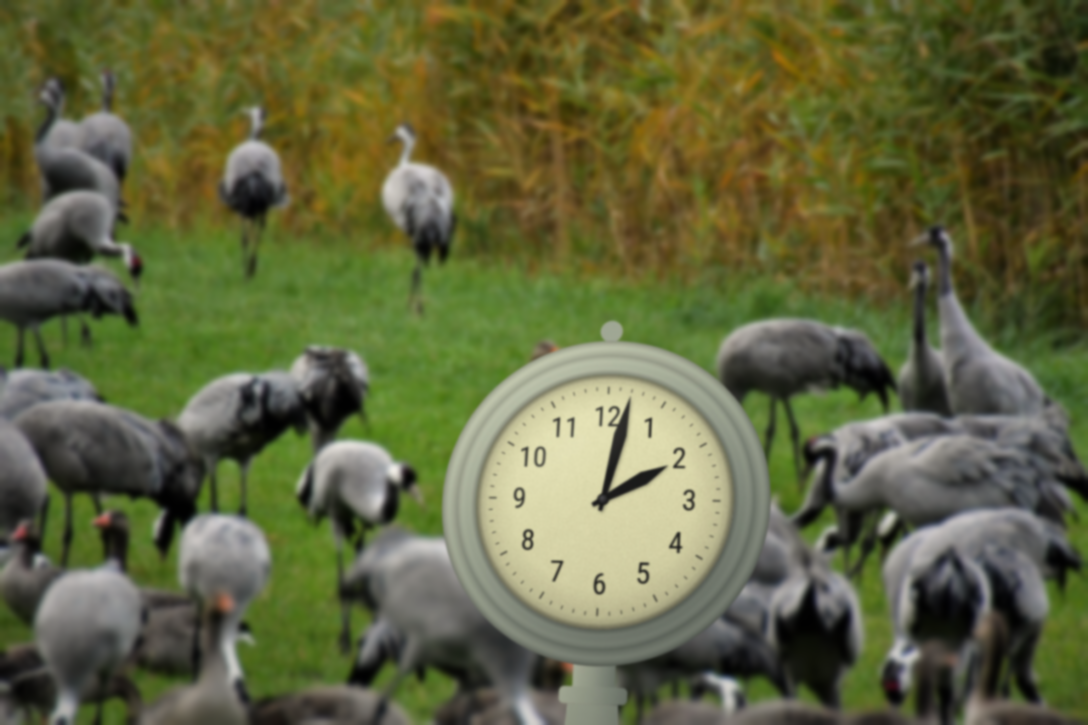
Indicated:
h=2 m=2
